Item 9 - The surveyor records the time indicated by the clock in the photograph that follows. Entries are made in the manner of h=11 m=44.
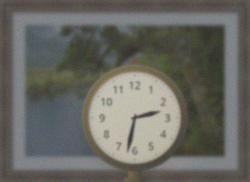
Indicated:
h=2 m=32
